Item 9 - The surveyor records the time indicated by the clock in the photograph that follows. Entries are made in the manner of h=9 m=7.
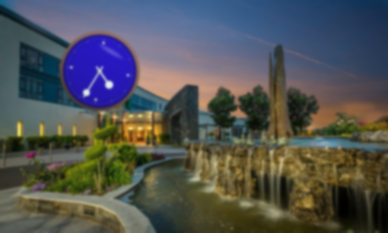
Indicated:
h=4 m=34
